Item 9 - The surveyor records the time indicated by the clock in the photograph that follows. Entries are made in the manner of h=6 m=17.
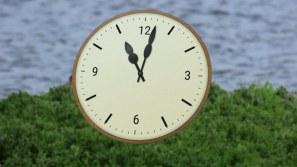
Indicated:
h=11 m=2
